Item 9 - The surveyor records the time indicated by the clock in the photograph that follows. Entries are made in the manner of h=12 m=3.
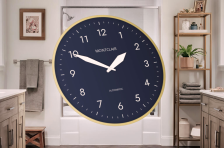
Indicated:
h=1 m=50
